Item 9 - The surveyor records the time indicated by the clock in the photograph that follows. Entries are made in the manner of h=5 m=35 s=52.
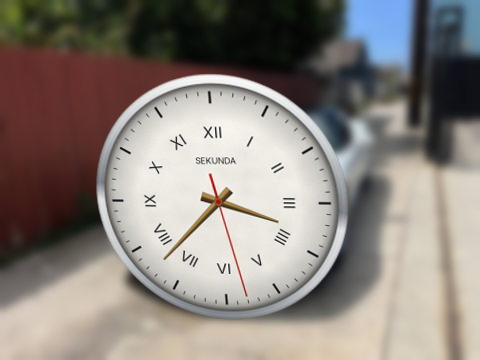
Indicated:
h=3 m=37 s=28
